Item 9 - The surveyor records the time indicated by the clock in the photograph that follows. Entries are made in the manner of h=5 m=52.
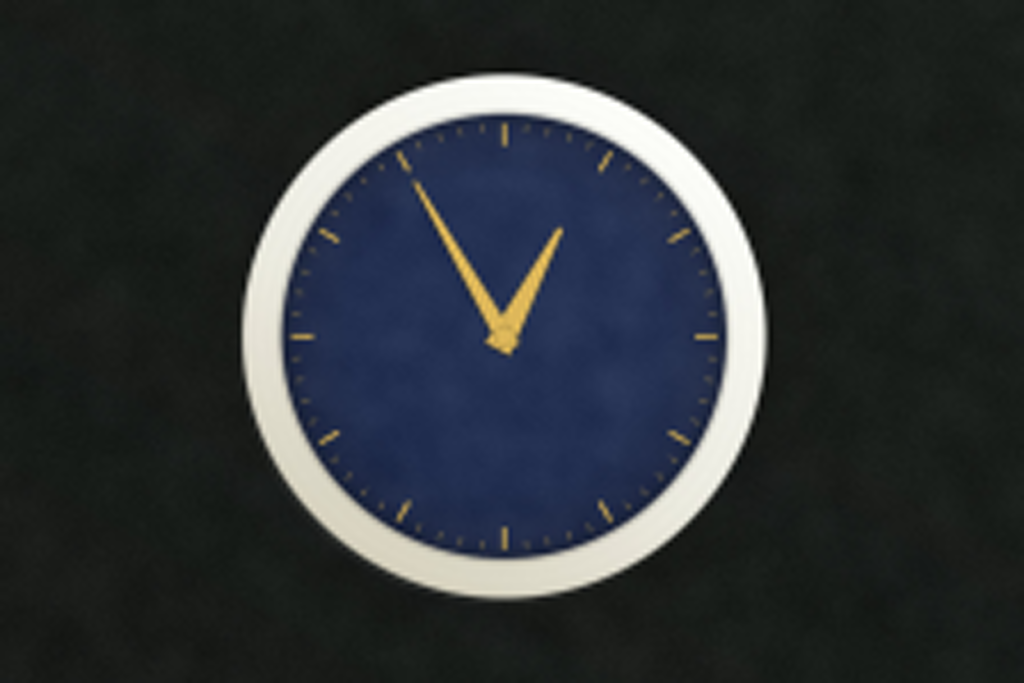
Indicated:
h=12 m=55
